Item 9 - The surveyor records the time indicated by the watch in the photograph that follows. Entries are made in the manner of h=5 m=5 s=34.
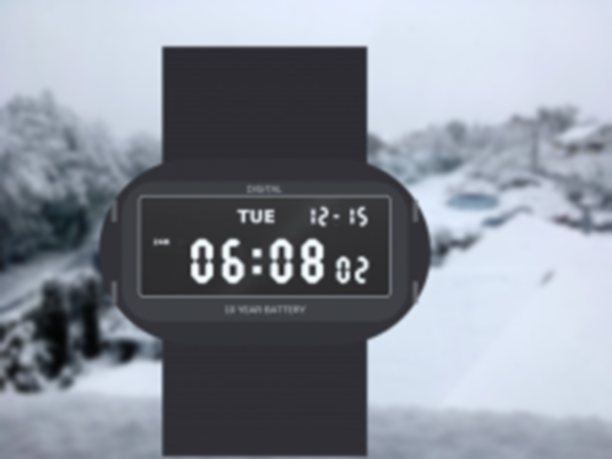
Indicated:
h=6 m=8 s=2
